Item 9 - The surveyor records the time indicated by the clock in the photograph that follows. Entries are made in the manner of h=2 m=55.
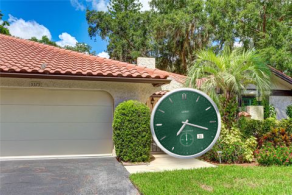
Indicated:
h=7 m=18
